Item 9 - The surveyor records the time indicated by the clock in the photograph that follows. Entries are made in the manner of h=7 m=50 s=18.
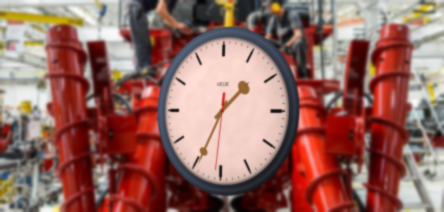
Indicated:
h=1 m=34 s=31
